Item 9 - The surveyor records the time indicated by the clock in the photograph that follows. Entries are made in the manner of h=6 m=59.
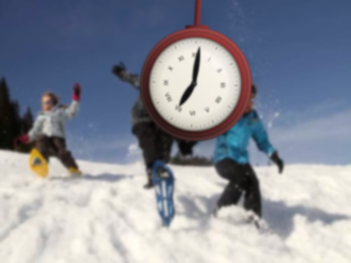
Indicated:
h=7 m=1
